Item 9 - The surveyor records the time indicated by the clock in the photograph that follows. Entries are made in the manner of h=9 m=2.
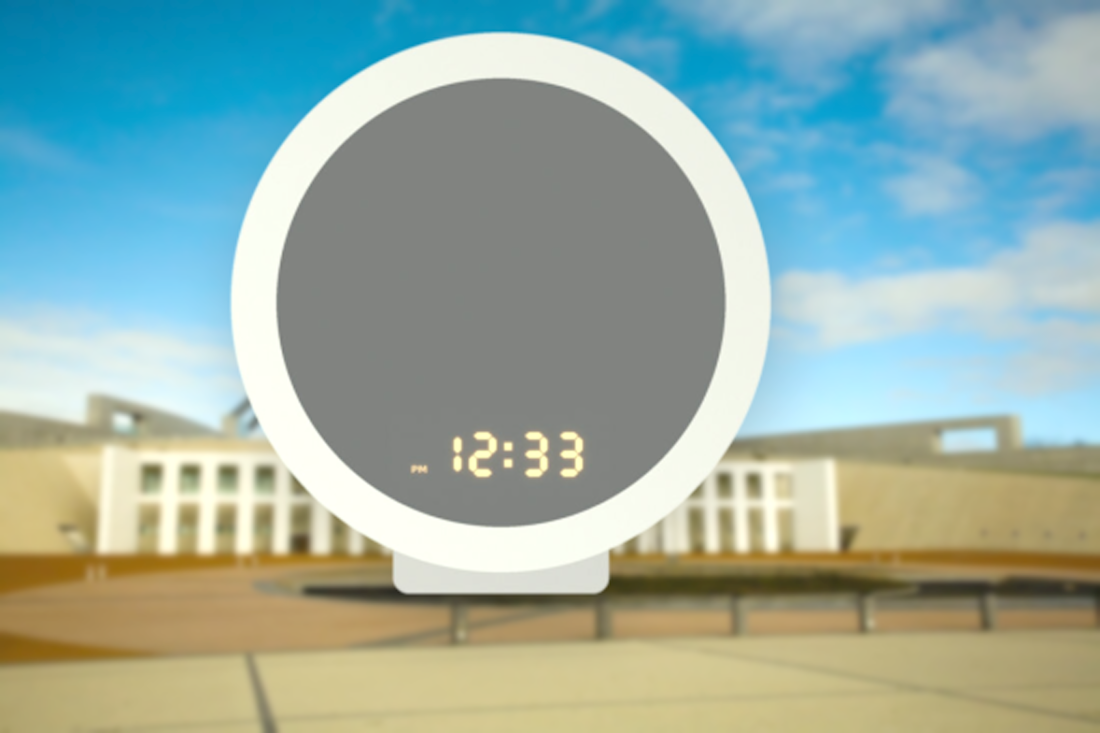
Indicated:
h=12 m=33
